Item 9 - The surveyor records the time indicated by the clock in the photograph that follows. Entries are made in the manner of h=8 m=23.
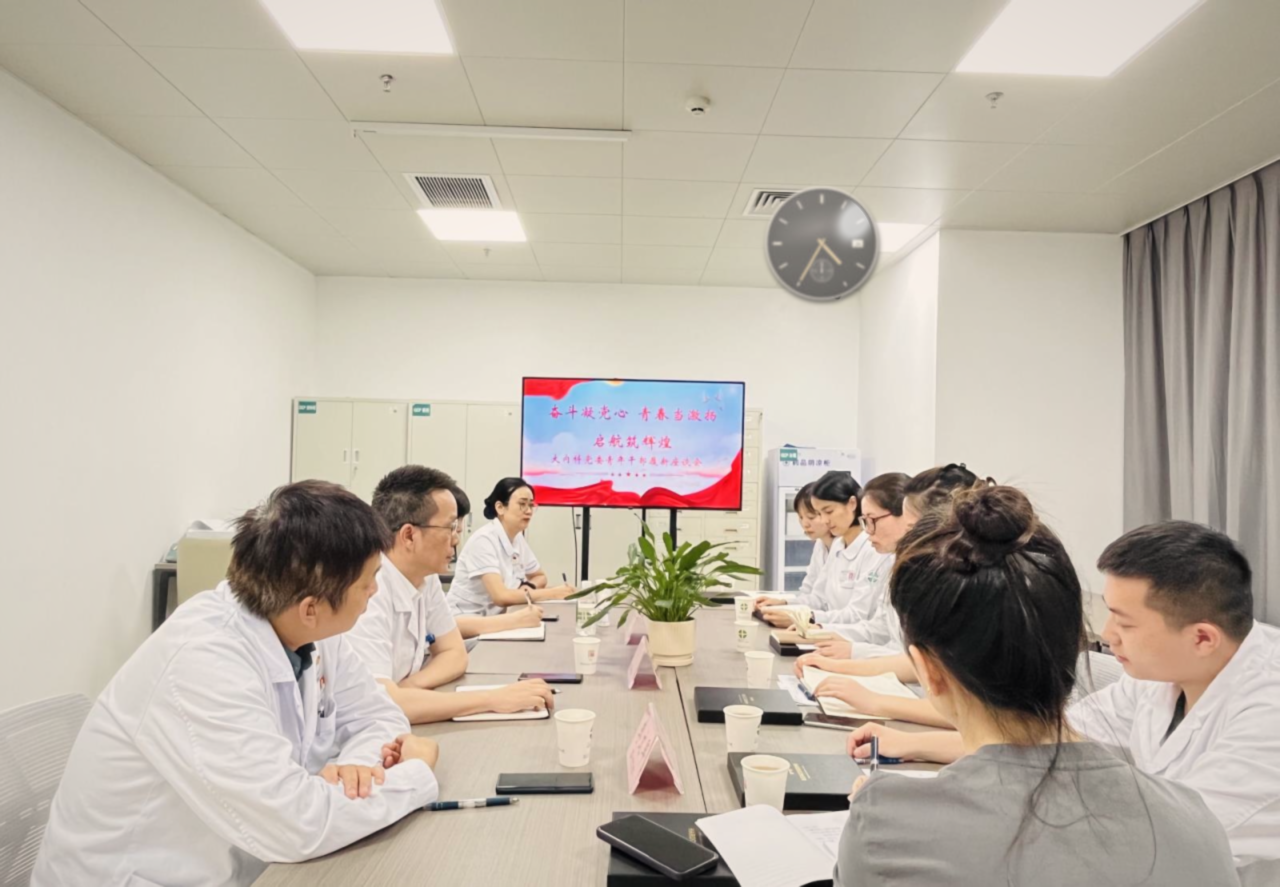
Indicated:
h=4 m=35
